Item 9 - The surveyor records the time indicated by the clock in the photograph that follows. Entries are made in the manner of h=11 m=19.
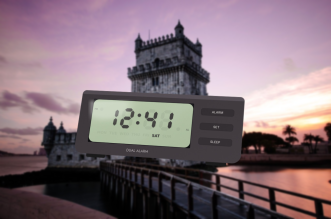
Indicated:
h=12 m=41
